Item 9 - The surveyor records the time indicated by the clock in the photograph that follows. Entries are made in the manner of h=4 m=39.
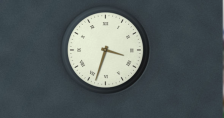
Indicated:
h=3 m=33
